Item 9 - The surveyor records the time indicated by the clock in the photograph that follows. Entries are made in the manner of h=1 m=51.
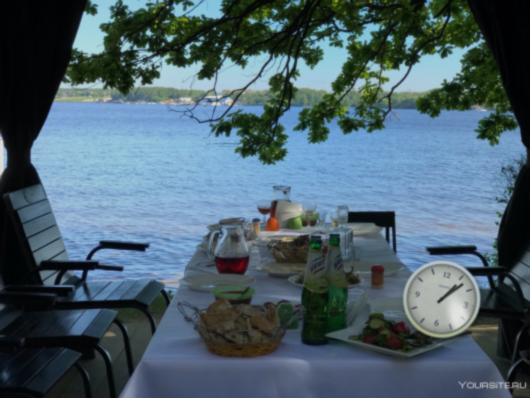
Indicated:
h=1 m=7
